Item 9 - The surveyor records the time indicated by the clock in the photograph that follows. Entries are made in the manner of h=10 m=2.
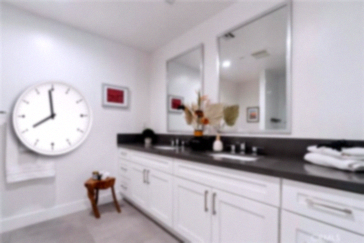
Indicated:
h=7 m=59
